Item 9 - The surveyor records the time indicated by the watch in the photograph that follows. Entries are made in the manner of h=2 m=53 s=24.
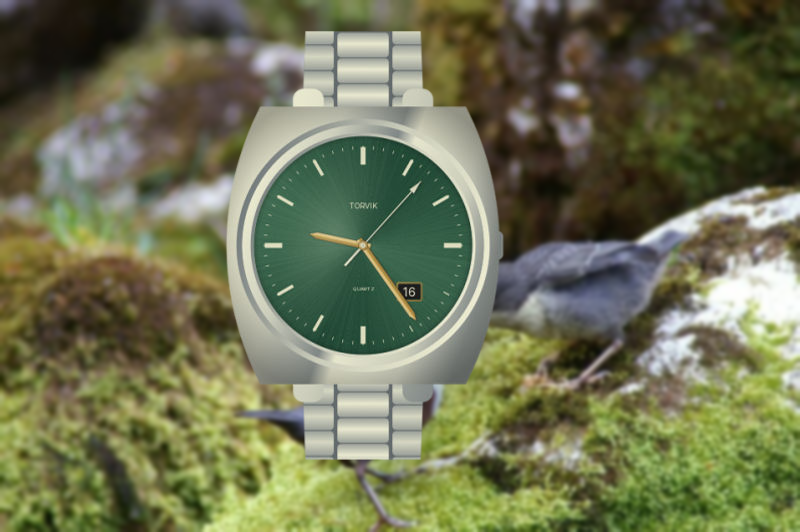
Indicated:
h=9 m=24 s=7
